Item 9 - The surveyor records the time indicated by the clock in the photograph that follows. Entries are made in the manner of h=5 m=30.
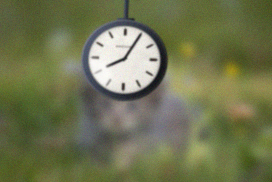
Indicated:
h=8 m=5
